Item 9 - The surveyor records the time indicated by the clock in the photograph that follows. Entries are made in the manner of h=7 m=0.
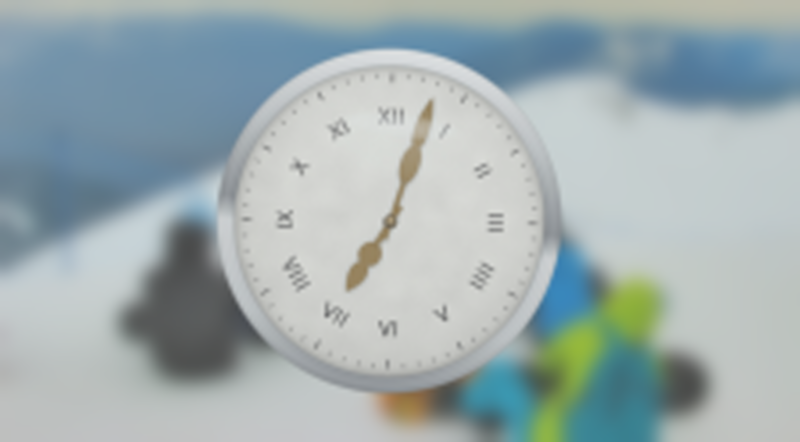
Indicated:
h=7 m=3
